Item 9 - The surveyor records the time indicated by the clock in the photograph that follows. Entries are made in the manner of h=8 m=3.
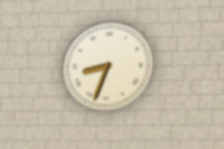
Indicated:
h=8 m=33
